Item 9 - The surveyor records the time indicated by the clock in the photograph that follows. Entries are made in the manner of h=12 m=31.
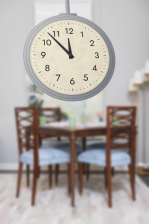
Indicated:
h=11 m=53
